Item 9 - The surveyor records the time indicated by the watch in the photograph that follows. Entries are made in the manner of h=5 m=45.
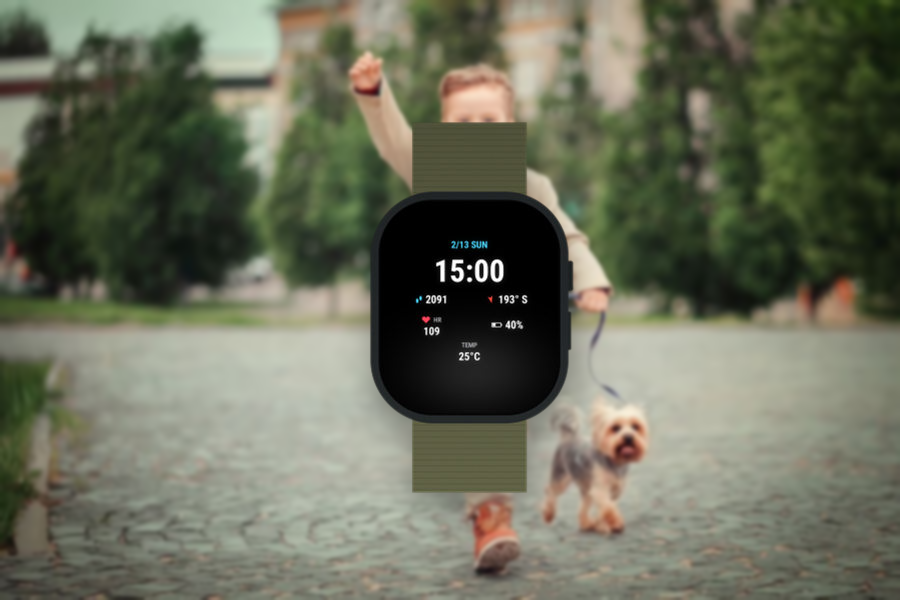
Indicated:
h=15 m=0
